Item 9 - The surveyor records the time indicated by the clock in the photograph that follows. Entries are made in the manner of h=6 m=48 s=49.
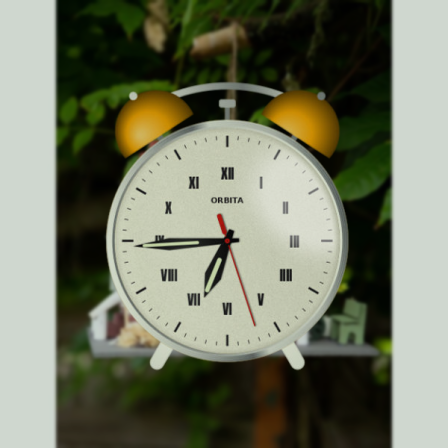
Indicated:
h=6 m=44 s=27
